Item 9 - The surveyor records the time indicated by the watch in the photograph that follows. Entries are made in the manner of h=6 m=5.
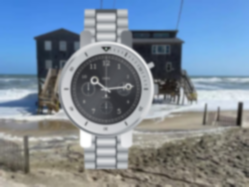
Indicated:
h=10 m=14
